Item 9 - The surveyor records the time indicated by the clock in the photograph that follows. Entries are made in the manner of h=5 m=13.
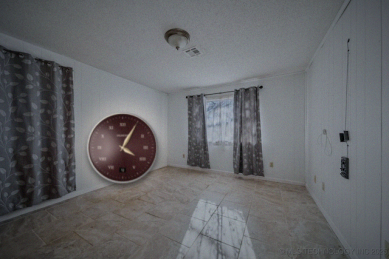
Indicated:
h=4 m=5
